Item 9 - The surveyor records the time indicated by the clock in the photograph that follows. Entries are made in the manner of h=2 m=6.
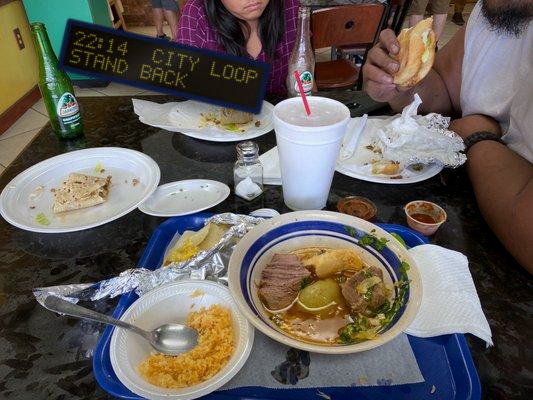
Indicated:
h=22 m=14
